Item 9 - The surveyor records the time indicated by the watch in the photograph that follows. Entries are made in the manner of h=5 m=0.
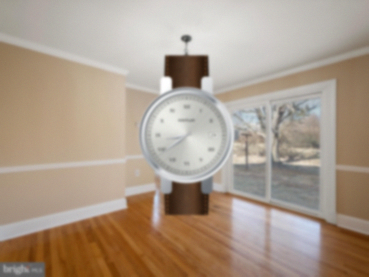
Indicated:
h=8 m=39
